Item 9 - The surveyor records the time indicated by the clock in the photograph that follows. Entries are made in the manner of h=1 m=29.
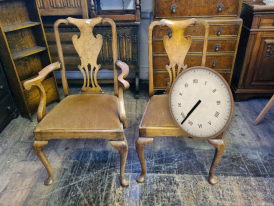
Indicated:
h=7 m=38
